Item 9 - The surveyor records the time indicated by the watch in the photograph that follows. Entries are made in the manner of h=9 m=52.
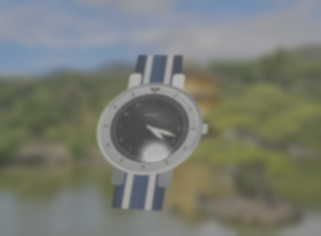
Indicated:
h=4 m=18
